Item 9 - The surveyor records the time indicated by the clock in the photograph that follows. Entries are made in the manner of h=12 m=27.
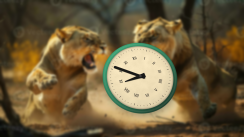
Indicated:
h=8 m=51
